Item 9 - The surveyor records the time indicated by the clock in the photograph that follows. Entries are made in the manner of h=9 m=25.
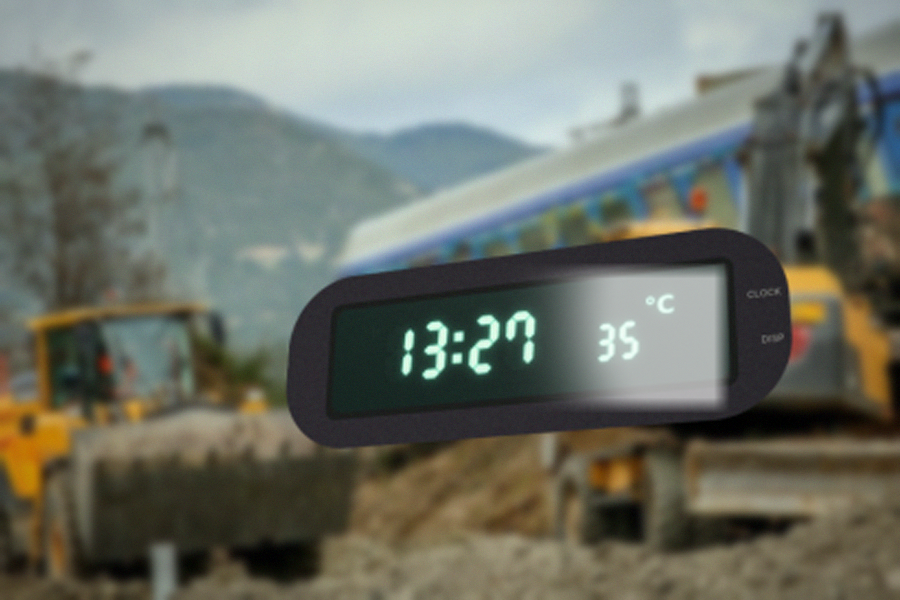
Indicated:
h=13 m=27
